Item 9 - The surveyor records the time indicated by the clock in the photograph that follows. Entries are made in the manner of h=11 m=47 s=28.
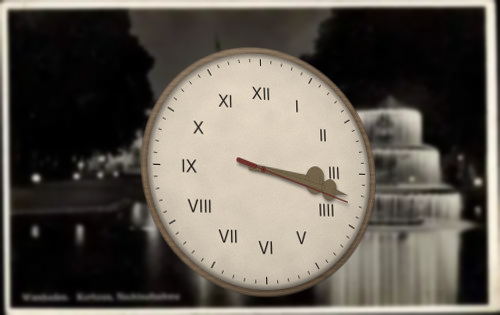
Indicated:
h=3 m=17 s=18
